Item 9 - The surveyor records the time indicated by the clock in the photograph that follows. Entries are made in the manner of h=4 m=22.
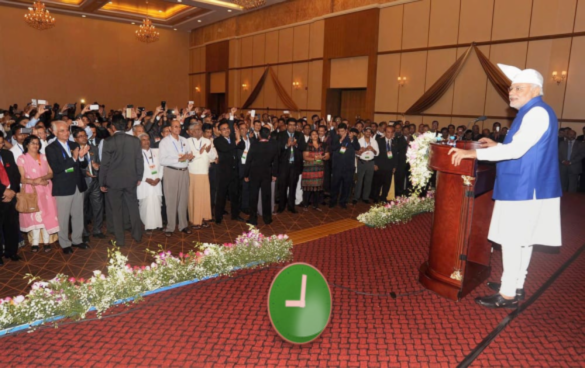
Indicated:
h=9 m=1
